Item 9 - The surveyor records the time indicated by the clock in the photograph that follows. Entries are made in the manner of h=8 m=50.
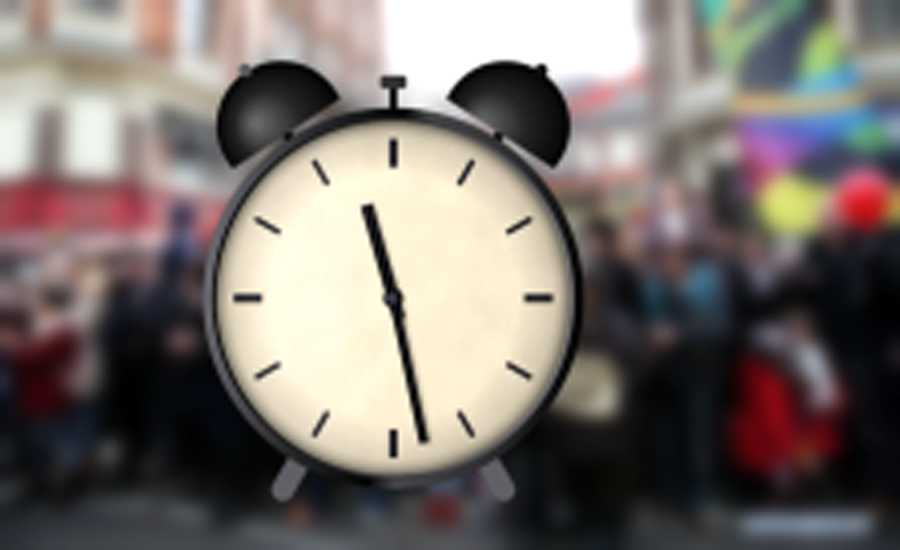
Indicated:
h=11 m=28
